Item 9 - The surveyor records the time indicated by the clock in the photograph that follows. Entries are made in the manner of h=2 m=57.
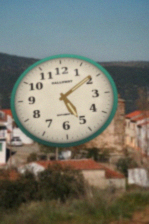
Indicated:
h=5 m=9
